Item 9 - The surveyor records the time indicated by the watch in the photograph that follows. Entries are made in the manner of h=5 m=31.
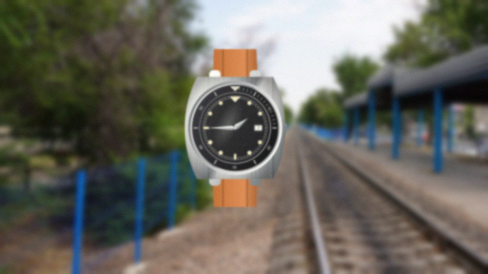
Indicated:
h=1 m=45
